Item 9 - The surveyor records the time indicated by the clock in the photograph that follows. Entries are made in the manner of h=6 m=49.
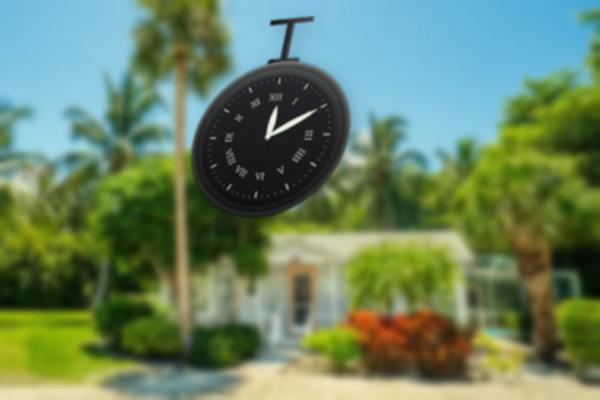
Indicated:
h=12 m=10
